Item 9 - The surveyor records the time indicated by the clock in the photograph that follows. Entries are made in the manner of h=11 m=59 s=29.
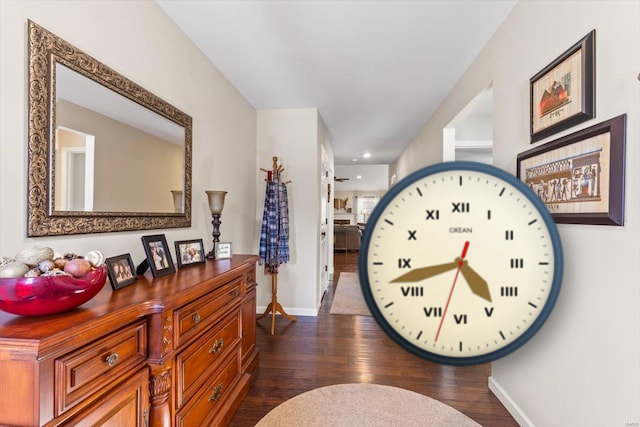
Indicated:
h=4 m=42 s=33
